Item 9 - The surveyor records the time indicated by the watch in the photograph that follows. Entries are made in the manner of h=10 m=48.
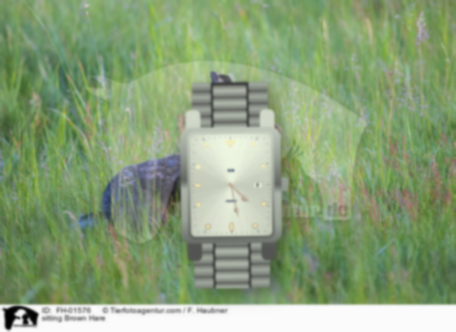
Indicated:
h=4 m=28
